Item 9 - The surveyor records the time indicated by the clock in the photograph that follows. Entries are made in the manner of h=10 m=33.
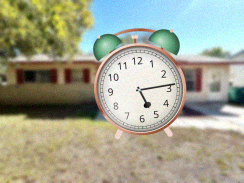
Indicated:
h=5 m=14
